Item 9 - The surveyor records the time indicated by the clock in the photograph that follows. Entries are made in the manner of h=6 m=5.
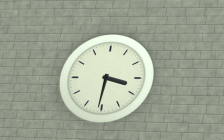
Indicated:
h=3 m=31
